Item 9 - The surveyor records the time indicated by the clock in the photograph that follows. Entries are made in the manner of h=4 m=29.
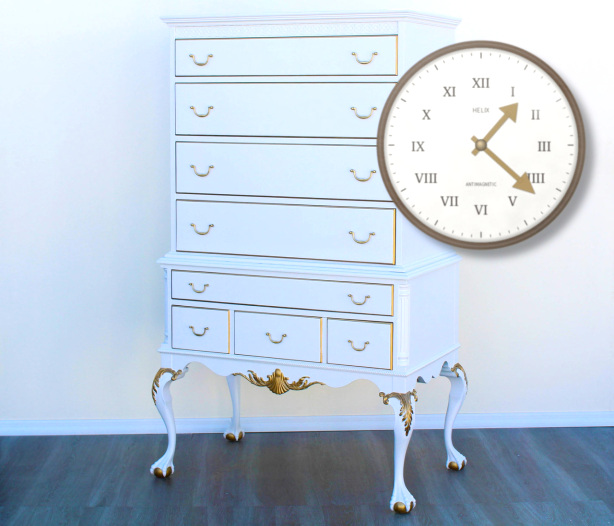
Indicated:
h=1 m=22
